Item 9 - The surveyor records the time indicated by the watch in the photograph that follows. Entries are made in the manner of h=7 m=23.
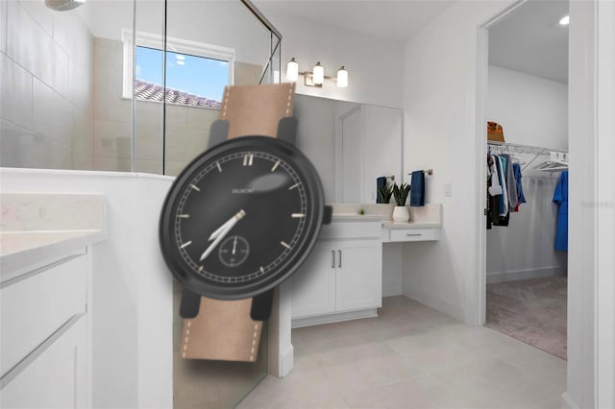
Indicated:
h=7 m=36
